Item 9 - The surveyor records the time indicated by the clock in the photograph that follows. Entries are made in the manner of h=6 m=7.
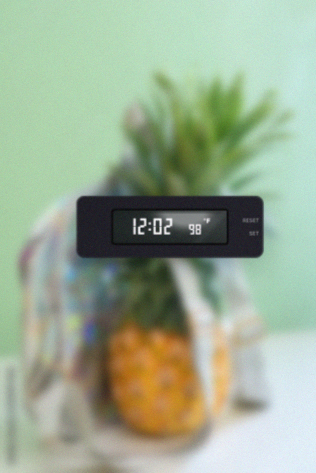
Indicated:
h=12 m=2
